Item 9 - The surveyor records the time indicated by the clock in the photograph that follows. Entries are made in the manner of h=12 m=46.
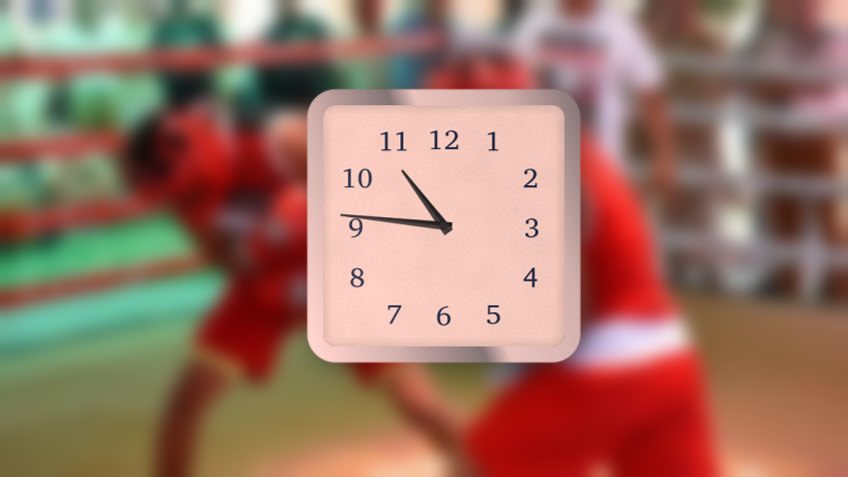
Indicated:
h=10 m=46
